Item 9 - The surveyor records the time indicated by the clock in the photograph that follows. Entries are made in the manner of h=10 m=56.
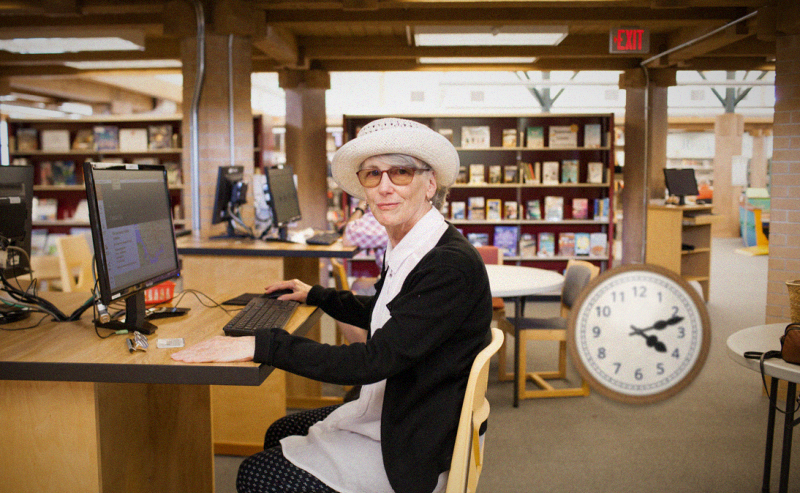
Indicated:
h=4 m=12
